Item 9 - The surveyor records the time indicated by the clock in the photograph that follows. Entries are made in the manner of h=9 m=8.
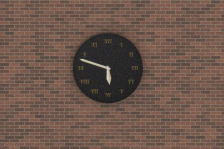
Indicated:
h=5 m=48
